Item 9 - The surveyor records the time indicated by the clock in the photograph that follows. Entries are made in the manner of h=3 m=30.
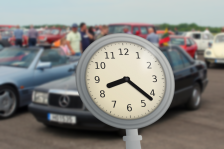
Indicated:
h=8 m=22
